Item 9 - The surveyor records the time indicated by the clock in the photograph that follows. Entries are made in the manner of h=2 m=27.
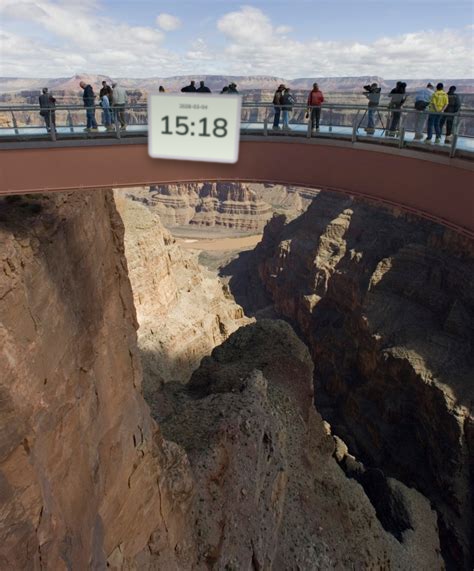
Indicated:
h=15 m=18
